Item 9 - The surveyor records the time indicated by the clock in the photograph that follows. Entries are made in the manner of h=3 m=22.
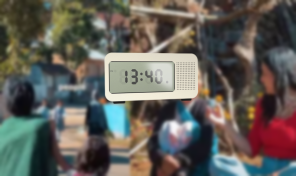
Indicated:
h=13 m=40
